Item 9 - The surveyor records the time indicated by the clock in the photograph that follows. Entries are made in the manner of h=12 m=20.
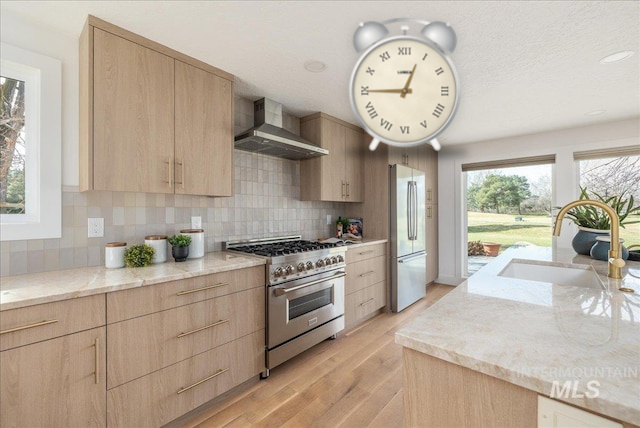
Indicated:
h=12 m=45
